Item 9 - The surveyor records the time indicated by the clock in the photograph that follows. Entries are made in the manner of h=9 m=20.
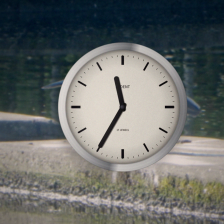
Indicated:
h=11 m=35
